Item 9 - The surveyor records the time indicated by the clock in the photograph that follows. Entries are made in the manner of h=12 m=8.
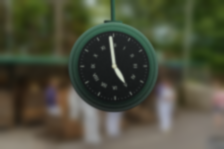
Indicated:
h=4 m=59
